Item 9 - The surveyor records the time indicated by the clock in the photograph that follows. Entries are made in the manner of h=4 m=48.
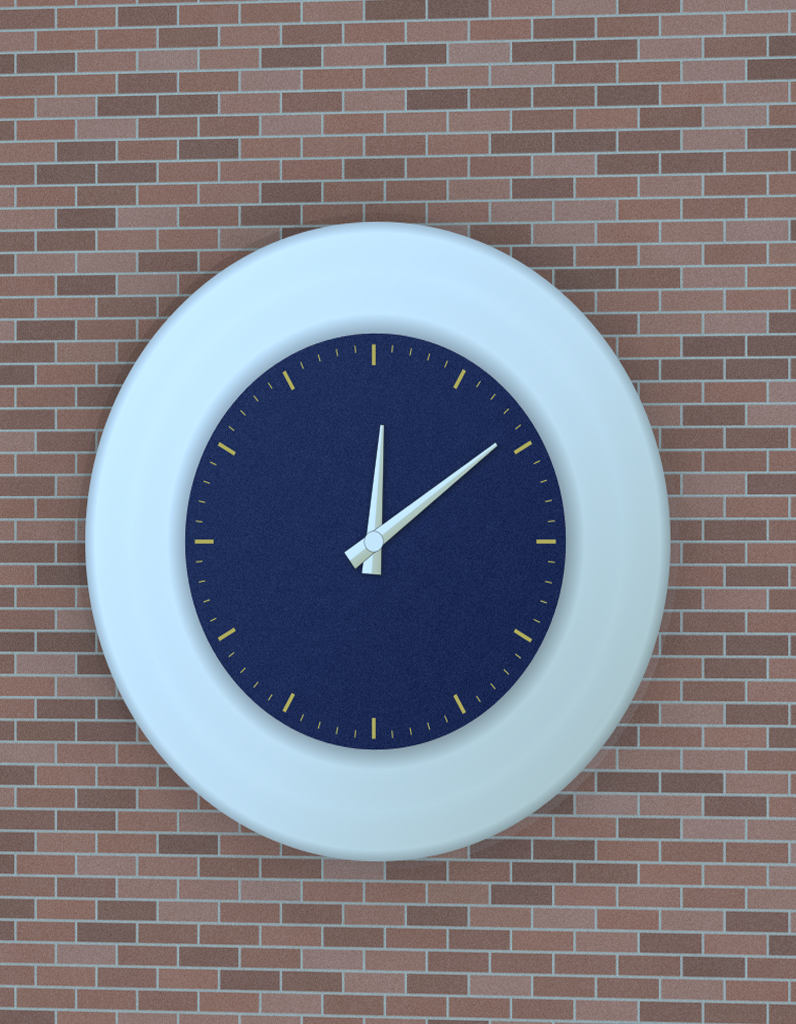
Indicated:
h=12 m=9
